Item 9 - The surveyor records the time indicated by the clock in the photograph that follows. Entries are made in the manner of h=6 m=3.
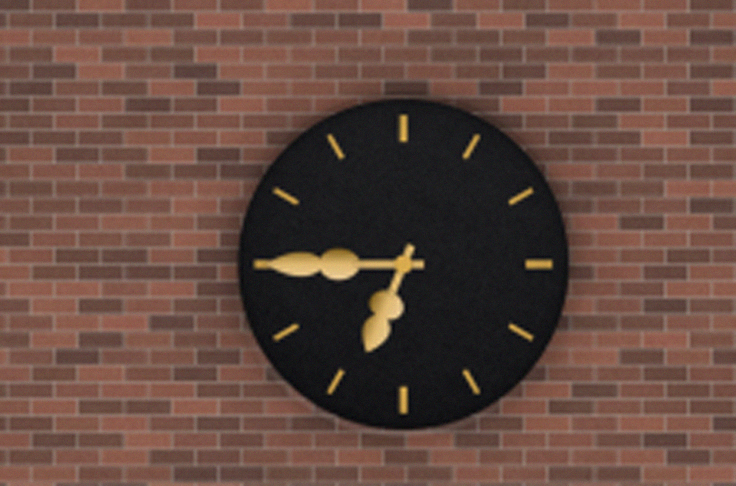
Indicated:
h=6 m=45
